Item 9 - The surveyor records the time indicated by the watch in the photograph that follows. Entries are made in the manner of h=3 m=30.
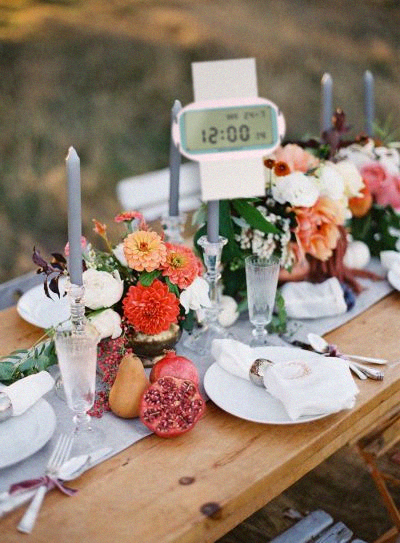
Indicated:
h=12 m=0
